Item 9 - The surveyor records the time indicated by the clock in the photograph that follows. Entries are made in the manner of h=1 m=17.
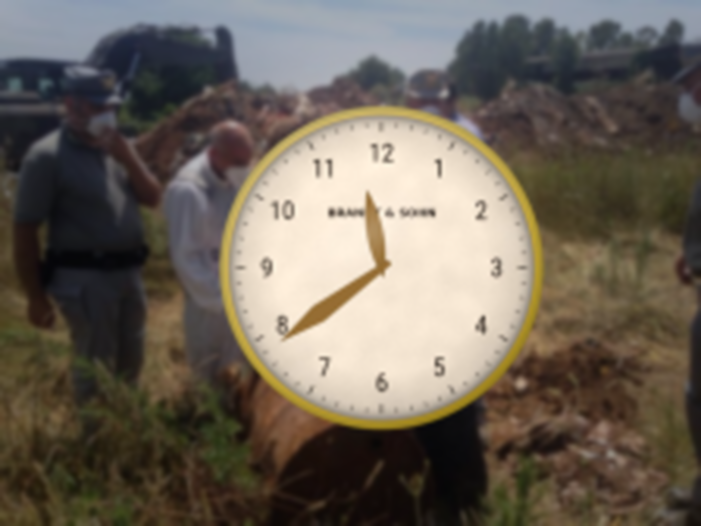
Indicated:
h=11 m=39
